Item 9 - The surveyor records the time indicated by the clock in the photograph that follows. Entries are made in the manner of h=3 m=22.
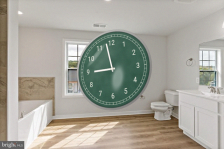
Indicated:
h=8 m=58
